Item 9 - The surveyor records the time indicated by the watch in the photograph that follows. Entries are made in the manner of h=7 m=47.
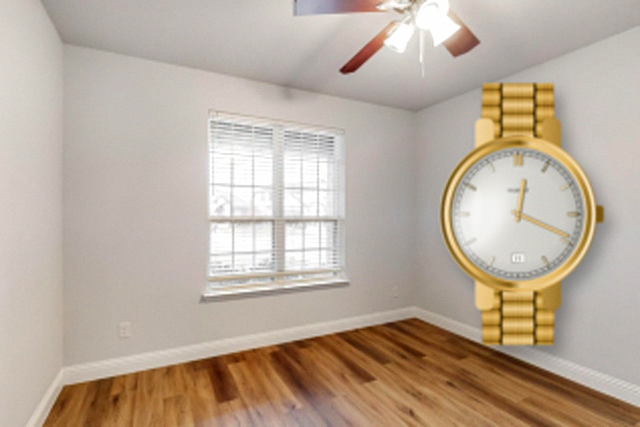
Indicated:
h=12 m=19
